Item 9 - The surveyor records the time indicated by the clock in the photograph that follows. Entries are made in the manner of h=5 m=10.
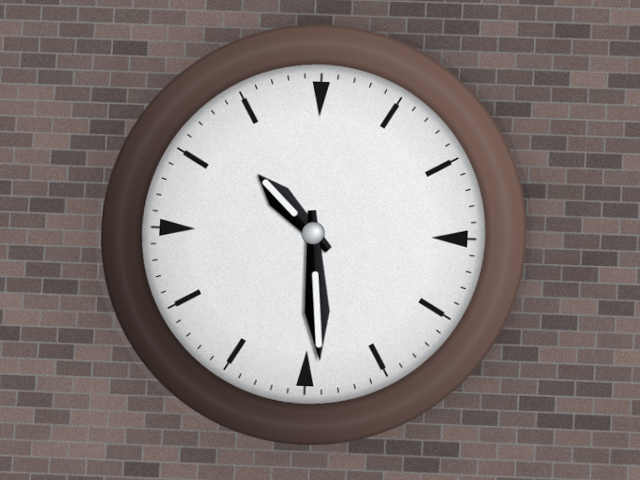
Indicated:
h=10 m=29
